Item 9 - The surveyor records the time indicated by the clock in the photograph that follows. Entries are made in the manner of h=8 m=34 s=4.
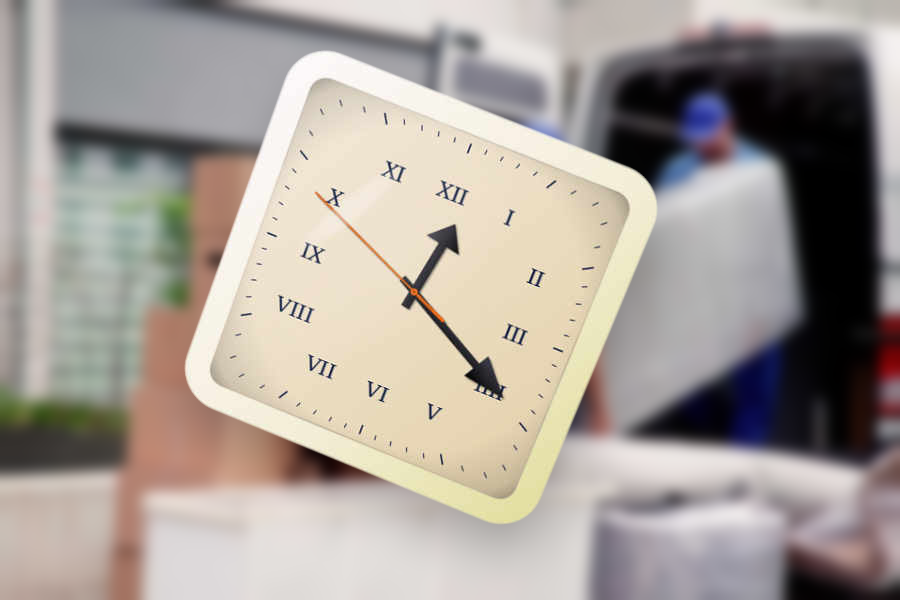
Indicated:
h=12 m=19 s=49
